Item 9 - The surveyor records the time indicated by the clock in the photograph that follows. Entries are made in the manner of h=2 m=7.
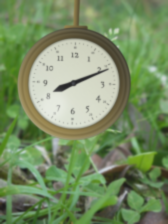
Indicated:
h=8 m=11
